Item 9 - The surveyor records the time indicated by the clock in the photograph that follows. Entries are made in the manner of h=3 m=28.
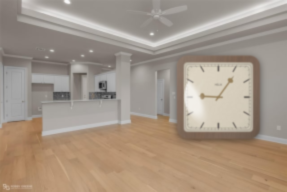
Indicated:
h=9 m=6
